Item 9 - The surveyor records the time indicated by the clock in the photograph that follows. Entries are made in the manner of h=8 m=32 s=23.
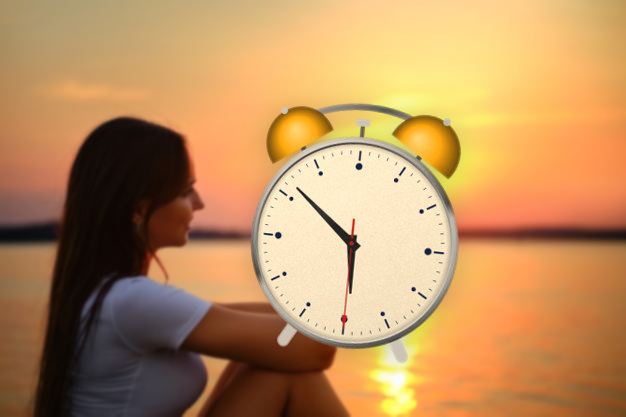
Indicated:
h=5 m=51 s=30
